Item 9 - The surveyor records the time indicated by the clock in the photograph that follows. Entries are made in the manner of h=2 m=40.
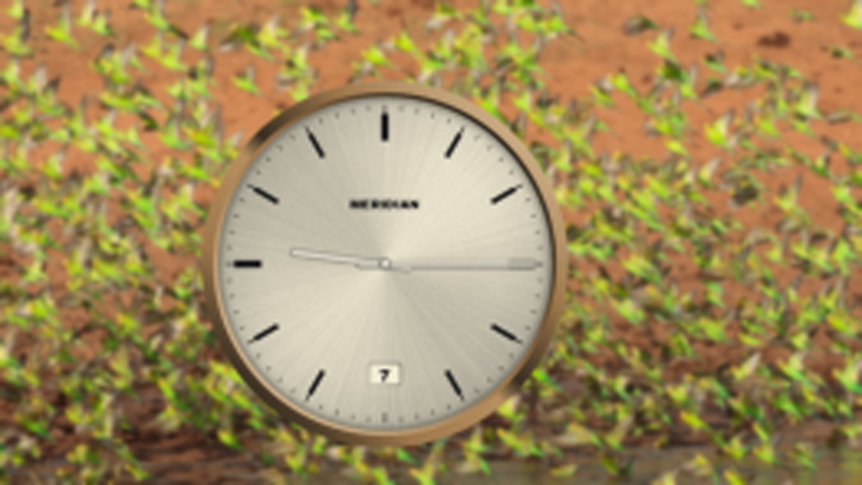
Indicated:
h=9 m=15
